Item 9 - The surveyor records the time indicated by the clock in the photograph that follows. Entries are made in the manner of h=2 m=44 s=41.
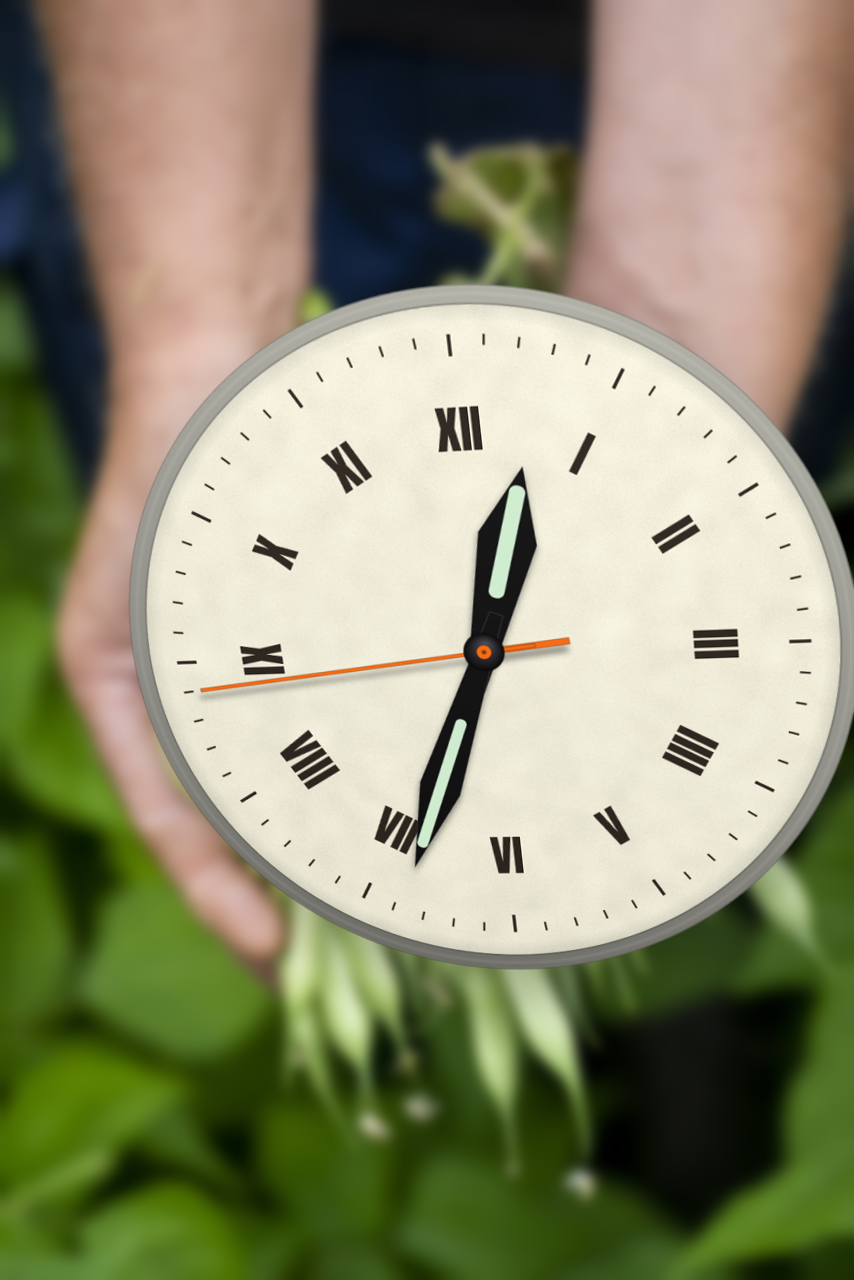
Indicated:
h=12 m=33 s=44
